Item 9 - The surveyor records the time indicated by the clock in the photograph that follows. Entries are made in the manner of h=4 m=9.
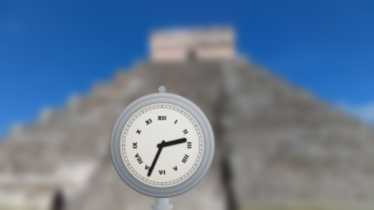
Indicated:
h=2 m=34
